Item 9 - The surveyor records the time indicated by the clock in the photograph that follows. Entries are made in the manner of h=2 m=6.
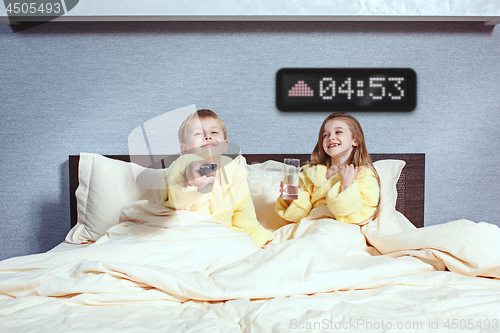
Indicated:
h=4 m=53
